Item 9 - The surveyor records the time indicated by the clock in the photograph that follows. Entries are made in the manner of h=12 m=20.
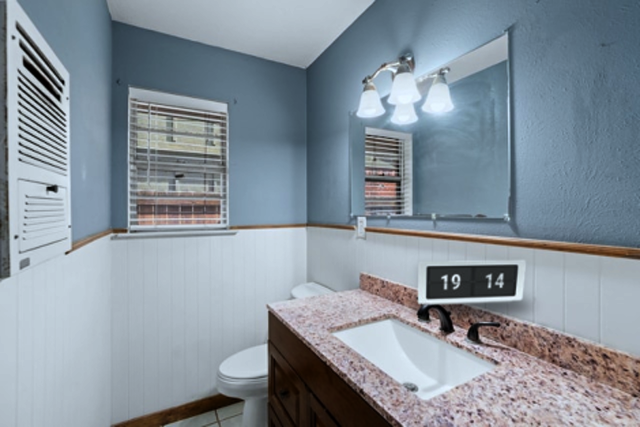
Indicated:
h=19 m=14
